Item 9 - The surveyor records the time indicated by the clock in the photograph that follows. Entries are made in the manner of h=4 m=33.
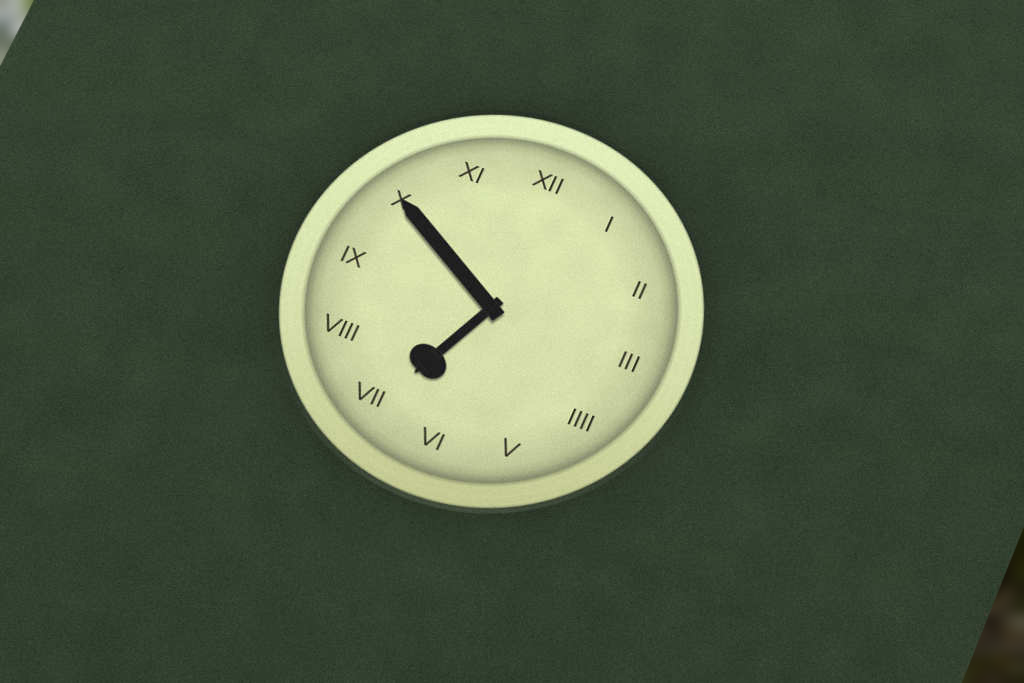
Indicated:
h=6 m=50
